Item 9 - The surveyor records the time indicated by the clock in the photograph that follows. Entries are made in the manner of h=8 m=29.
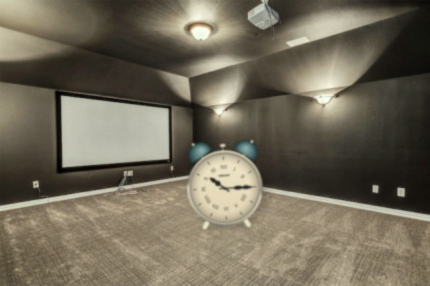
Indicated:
h=10 m=15
